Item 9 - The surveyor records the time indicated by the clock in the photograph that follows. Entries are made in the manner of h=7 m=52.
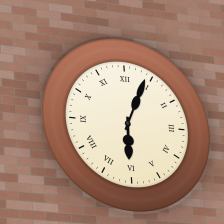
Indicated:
h=6 m=4
